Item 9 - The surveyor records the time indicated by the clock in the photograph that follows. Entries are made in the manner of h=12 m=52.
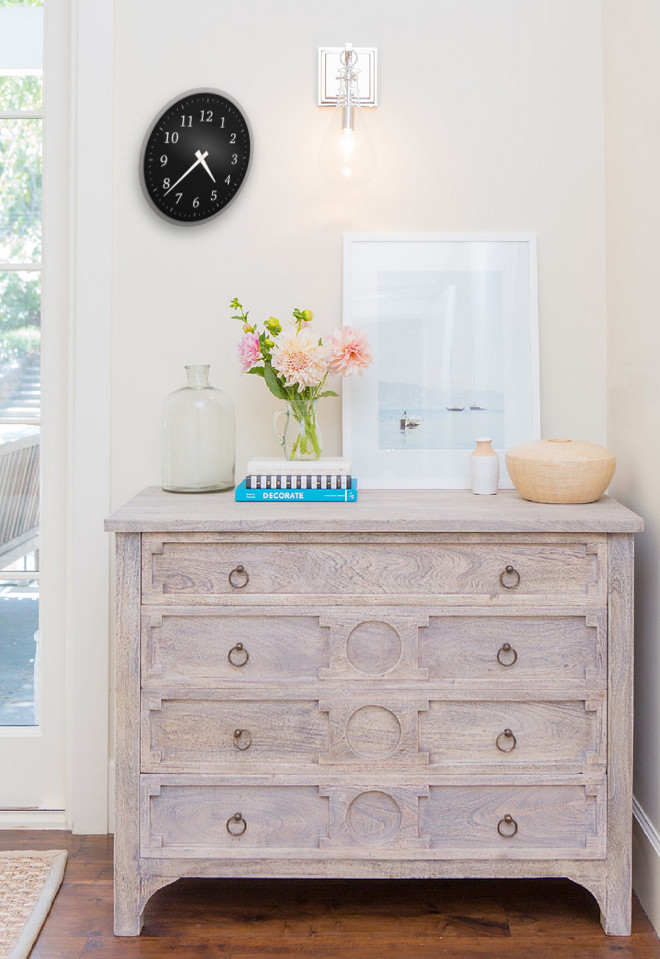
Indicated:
h=4 m=38
